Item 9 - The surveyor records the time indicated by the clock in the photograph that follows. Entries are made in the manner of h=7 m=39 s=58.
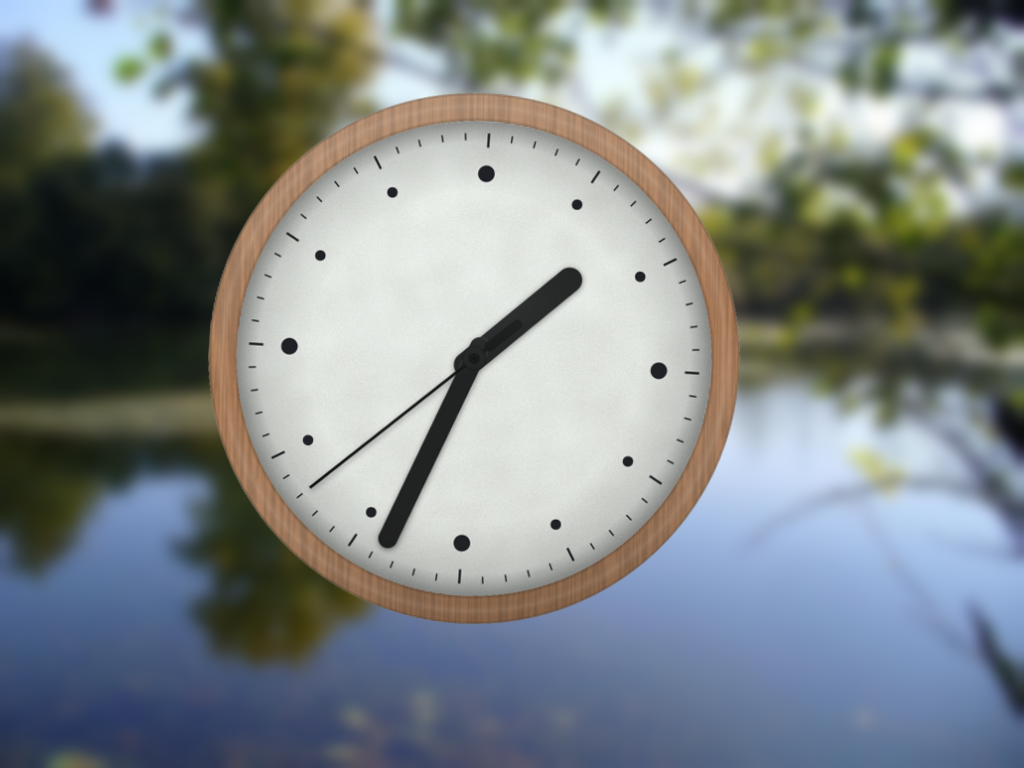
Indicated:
h=1 m=33 s=38
